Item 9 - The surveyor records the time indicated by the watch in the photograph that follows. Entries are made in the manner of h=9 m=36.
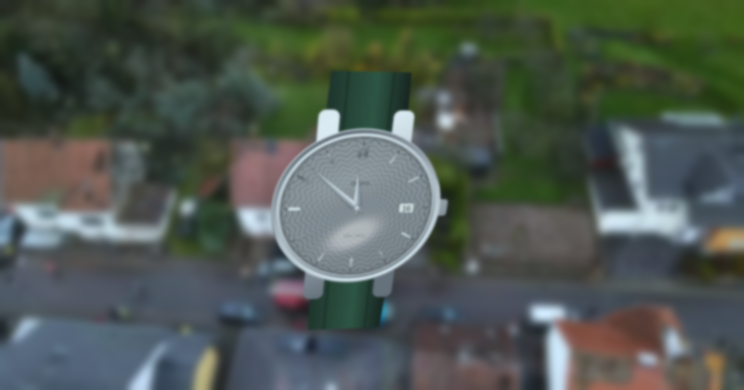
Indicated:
h=11 m=52
